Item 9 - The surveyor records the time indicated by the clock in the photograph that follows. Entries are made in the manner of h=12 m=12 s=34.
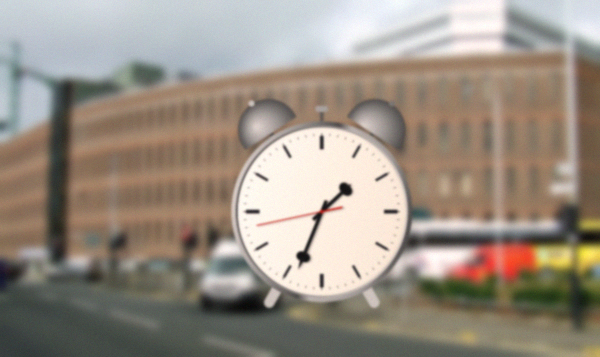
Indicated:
h=1 m=33 s=43
